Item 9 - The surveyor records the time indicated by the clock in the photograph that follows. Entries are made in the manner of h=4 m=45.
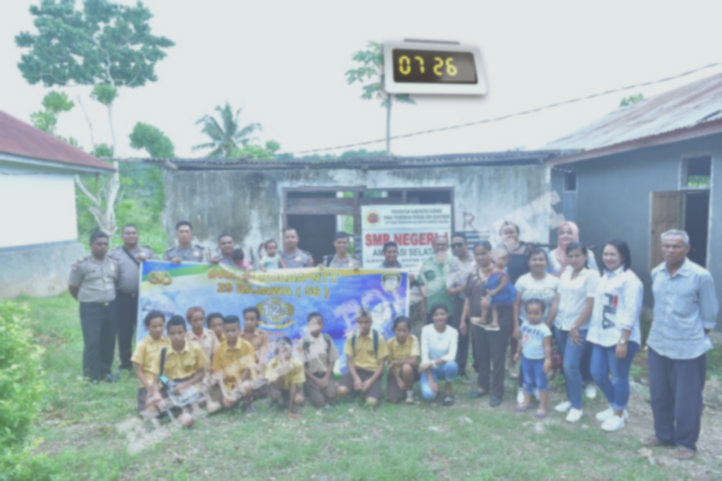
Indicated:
h=7 m=26
